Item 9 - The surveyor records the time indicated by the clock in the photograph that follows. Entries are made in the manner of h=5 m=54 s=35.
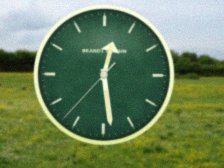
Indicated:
h=12 m=28 s=37
